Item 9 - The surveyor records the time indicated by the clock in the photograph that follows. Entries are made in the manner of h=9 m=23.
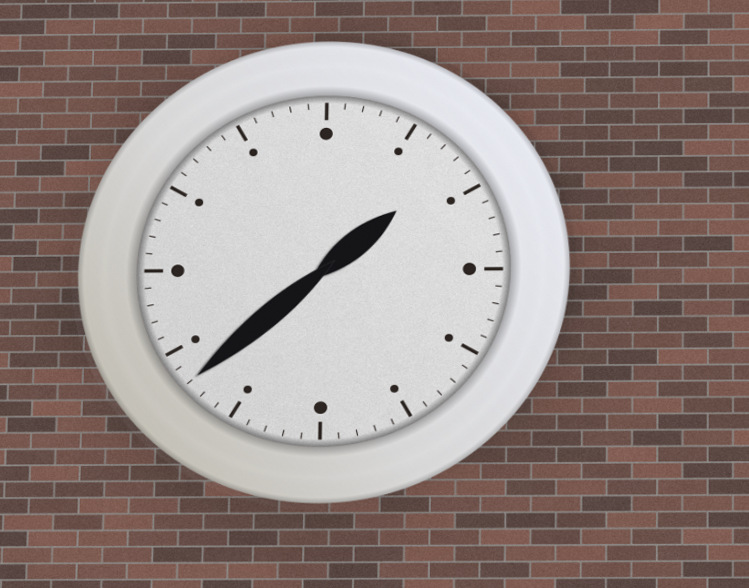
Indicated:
h=1 m=38
